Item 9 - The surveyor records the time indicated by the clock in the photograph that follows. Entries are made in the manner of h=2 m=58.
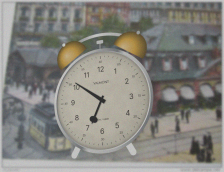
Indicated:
h=6 m=51
